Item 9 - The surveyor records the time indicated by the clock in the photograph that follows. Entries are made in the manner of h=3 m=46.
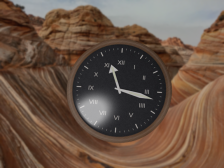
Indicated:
h=11 m=17
